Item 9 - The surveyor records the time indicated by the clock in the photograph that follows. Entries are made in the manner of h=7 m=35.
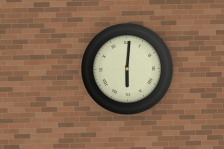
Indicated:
h=6 m=1
